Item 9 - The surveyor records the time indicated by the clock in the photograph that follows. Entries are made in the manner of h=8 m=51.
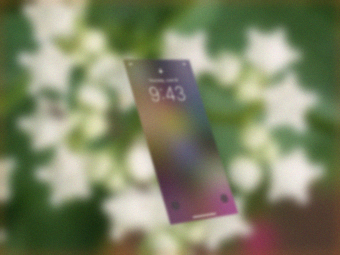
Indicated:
h=9 m=43
